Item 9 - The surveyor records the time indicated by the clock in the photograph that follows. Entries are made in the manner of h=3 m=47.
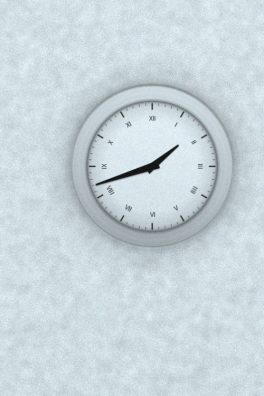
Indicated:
h=1 m=42
